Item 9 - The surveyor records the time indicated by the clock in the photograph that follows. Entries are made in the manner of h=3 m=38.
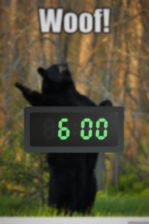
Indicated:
h=6 m=0
